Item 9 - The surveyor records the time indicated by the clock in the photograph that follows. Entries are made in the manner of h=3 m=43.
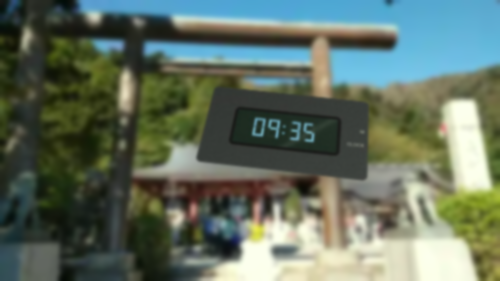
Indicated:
h=9 m=35
